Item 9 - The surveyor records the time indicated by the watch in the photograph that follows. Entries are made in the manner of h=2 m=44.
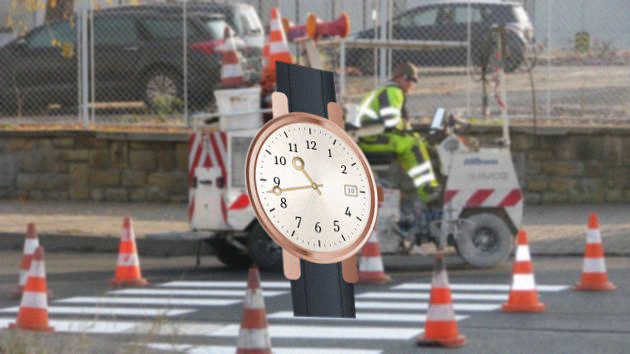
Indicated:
h=10 m=43
